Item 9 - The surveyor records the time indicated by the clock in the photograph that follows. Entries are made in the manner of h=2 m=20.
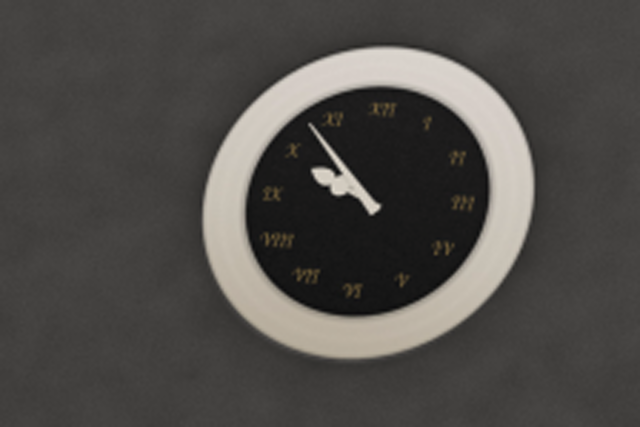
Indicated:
h=9 m=53
